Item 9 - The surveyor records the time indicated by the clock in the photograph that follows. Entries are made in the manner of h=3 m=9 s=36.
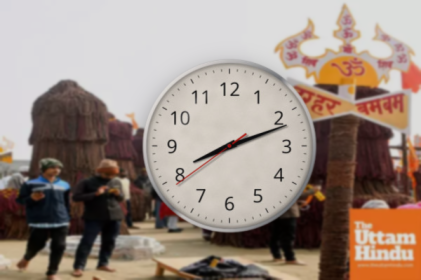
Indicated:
h=8 m=11 s=39
